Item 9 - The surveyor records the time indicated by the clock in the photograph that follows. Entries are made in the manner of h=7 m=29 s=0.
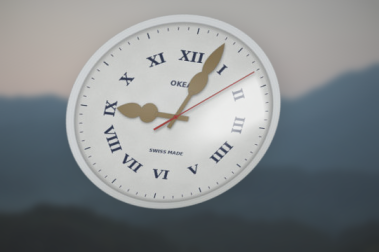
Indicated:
h=9 m=3 s=8
